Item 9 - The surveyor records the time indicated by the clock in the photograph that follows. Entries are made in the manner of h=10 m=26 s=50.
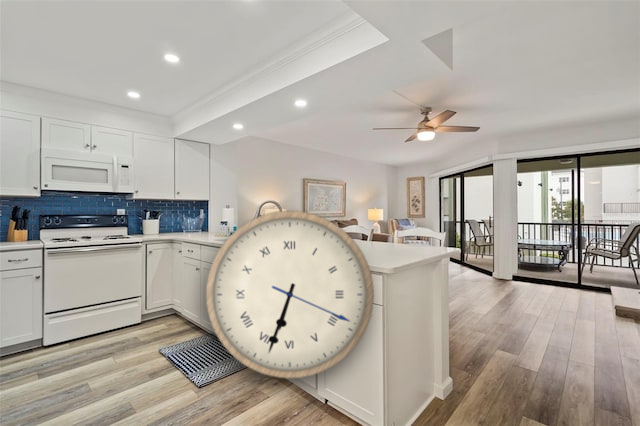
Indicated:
h=6 m=33 s=19
